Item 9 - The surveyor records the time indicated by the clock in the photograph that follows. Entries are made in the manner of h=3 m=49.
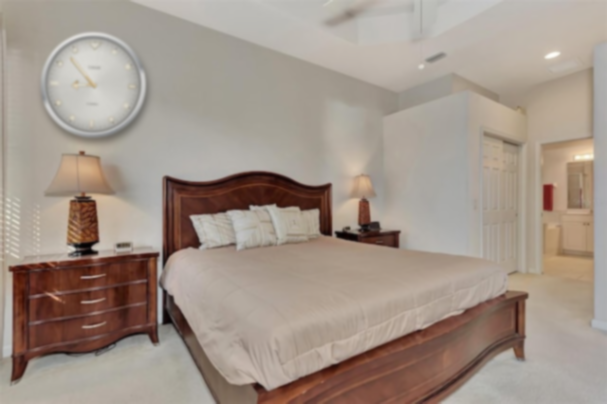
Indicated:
h=8 m=53
